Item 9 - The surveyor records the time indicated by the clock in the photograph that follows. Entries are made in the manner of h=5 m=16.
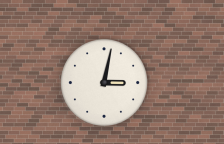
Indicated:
h=3 m=2
